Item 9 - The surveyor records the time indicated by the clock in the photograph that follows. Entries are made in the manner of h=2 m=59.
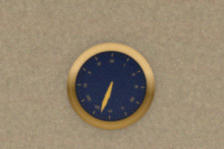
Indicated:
h=6 m=33
